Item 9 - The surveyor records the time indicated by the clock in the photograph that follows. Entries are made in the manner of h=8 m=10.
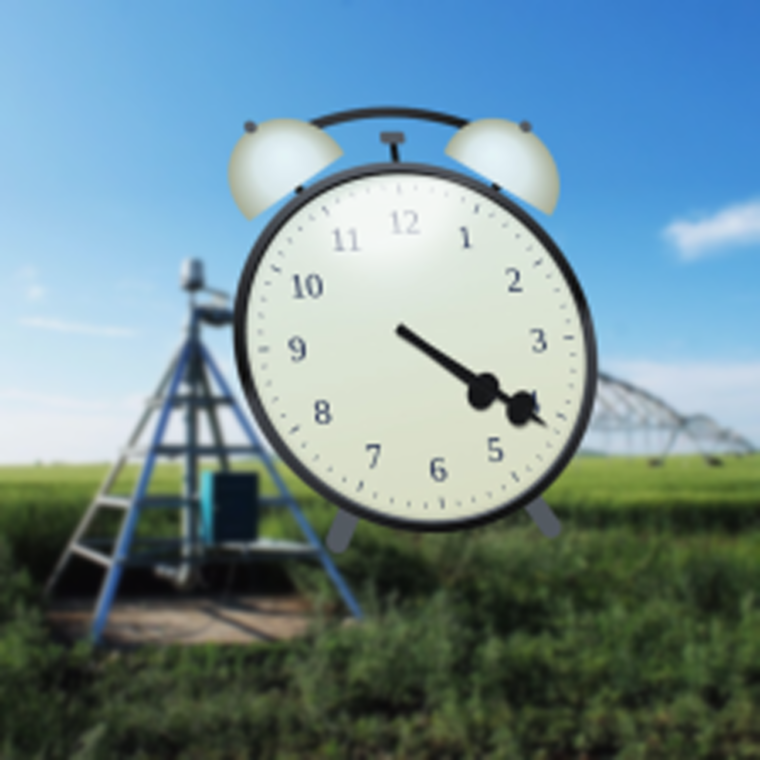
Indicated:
h=4 m=21
